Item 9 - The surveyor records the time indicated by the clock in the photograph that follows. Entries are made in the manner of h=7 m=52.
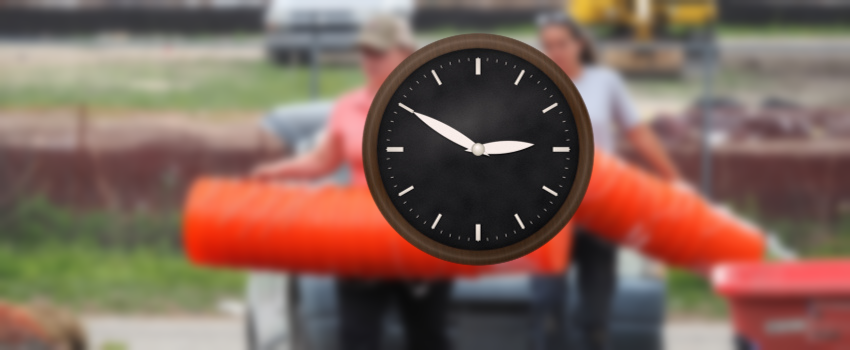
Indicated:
h=2 m=50
